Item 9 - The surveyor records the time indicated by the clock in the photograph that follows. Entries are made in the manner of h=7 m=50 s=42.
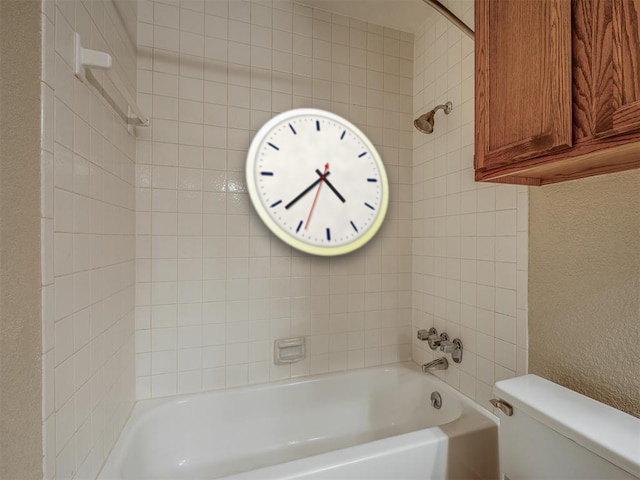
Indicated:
h=4 m=38 s=34
